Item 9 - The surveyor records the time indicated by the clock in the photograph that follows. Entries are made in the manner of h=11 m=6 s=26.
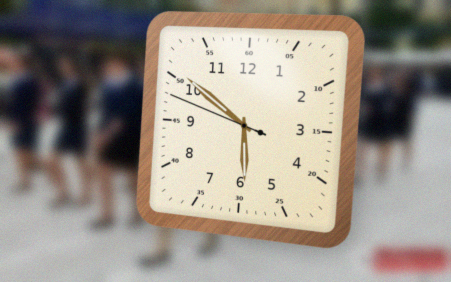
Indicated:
h=5 m=50 s=48
